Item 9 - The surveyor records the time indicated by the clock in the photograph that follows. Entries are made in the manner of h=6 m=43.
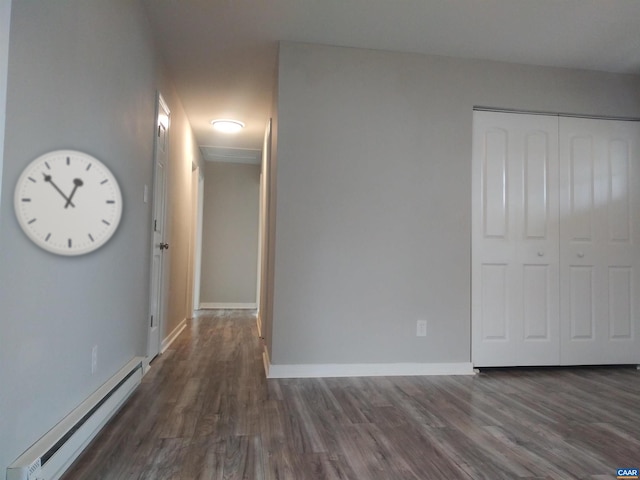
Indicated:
h=12 m=53
